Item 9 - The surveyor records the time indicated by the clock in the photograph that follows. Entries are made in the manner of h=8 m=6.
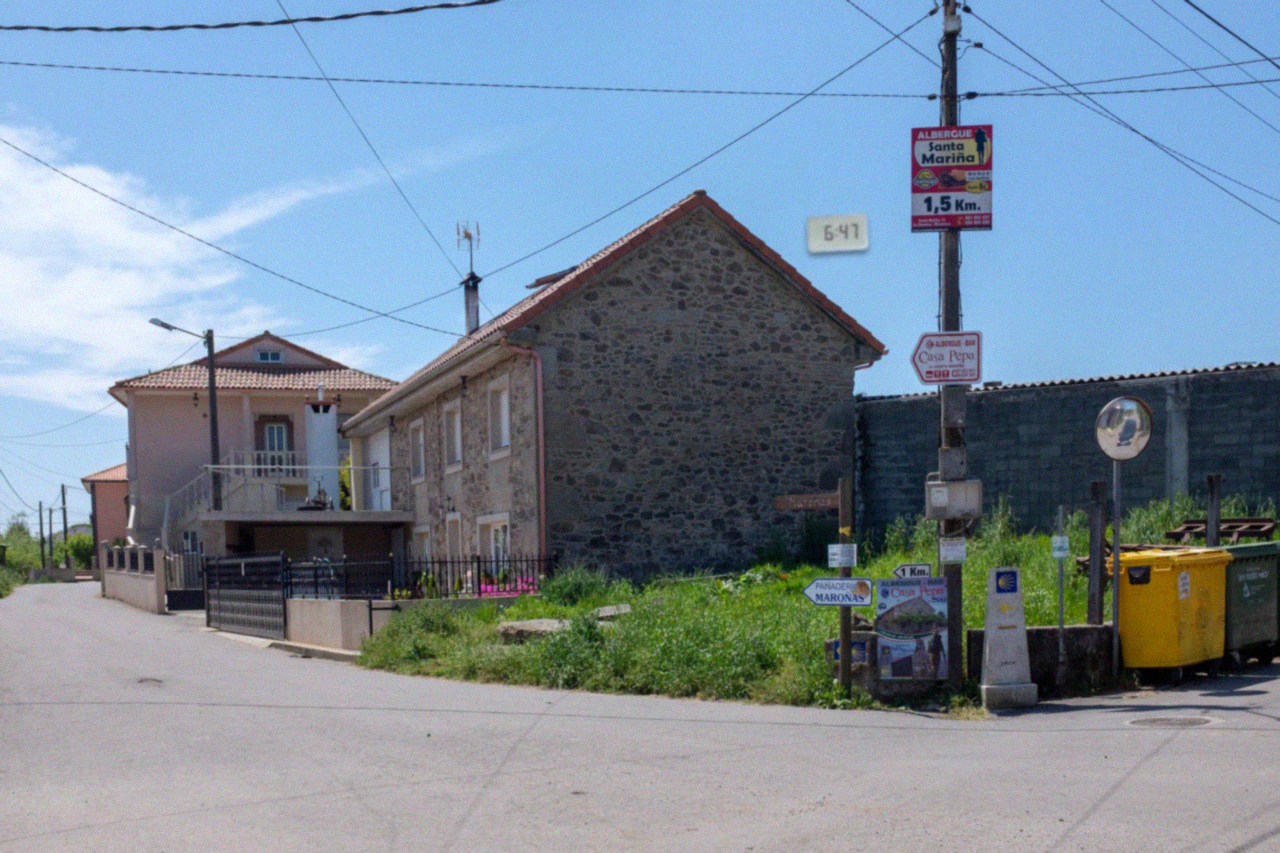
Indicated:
h=6 m=47
